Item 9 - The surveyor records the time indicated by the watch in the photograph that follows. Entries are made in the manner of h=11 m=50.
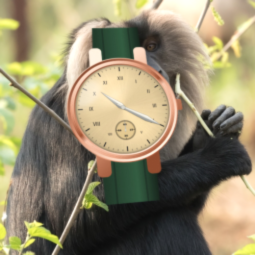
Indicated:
h=10 m=20
